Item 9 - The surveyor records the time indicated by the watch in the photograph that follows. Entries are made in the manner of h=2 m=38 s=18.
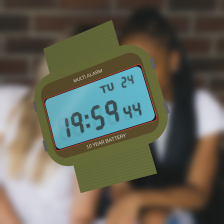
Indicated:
h=19 m=59 s=44
